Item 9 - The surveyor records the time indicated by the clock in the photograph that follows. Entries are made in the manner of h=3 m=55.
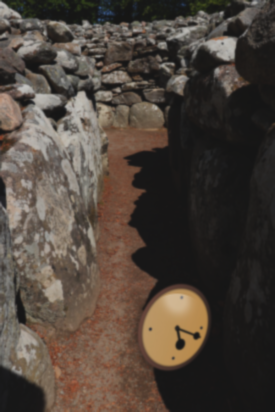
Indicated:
h=5 m=18
